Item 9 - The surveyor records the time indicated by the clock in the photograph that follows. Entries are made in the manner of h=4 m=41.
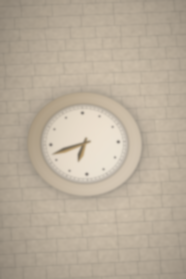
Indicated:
h=6 m=42
